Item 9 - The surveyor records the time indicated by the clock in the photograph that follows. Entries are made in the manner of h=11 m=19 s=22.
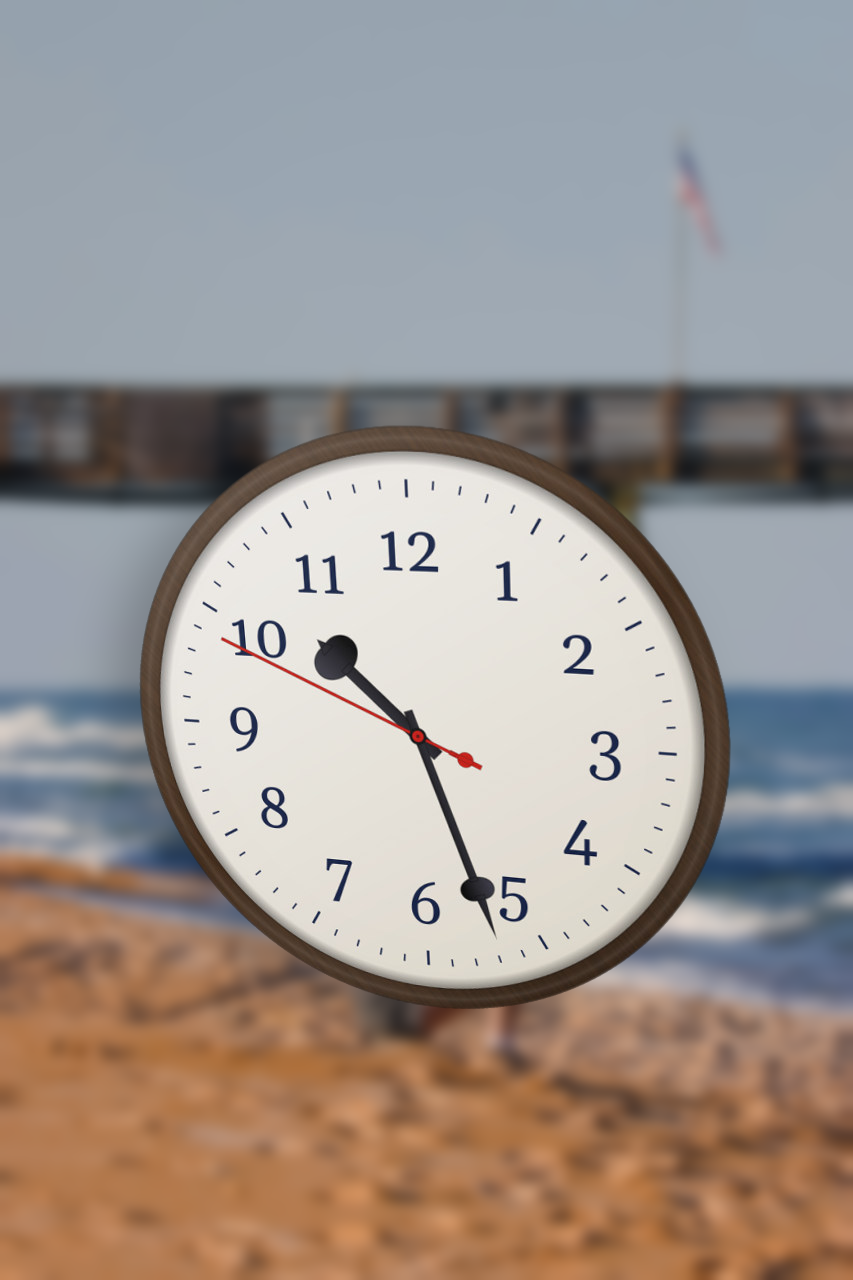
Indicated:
h=10 m=26 s=49
